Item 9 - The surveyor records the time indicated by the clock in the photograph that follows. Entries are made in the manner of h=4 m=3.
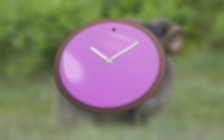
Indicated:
h=10 m=8
